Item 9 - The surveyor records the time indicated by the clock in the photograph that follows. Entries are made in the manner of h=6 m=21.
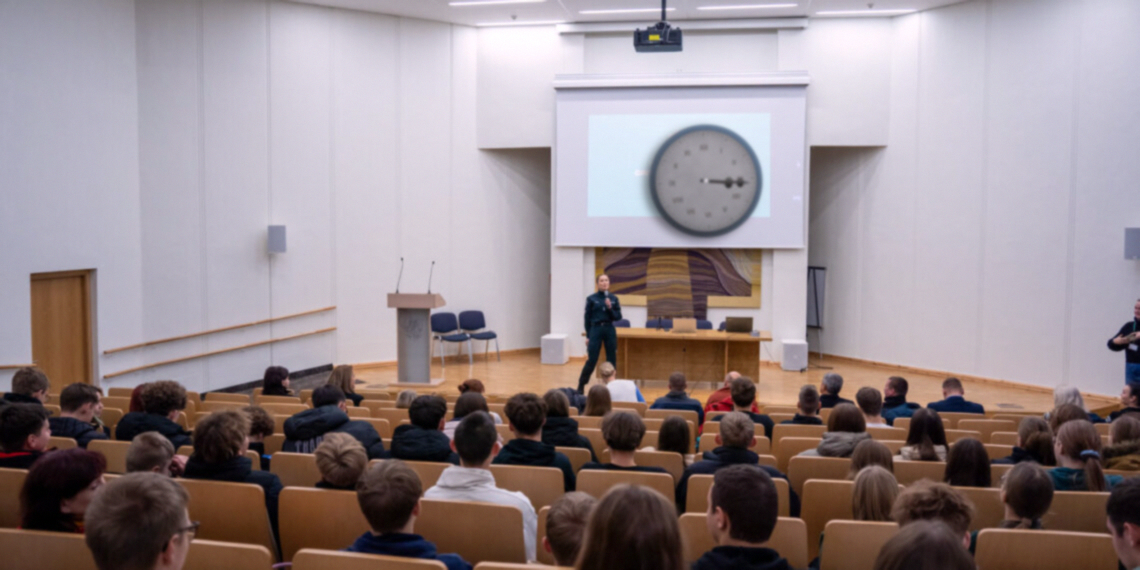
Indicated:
h=3 m=16
